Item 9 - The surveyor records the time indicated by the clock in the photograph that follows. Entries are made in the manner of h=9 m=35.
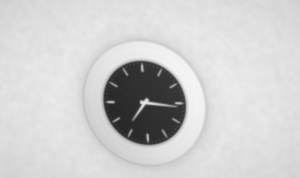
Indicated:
h=7 m=16
